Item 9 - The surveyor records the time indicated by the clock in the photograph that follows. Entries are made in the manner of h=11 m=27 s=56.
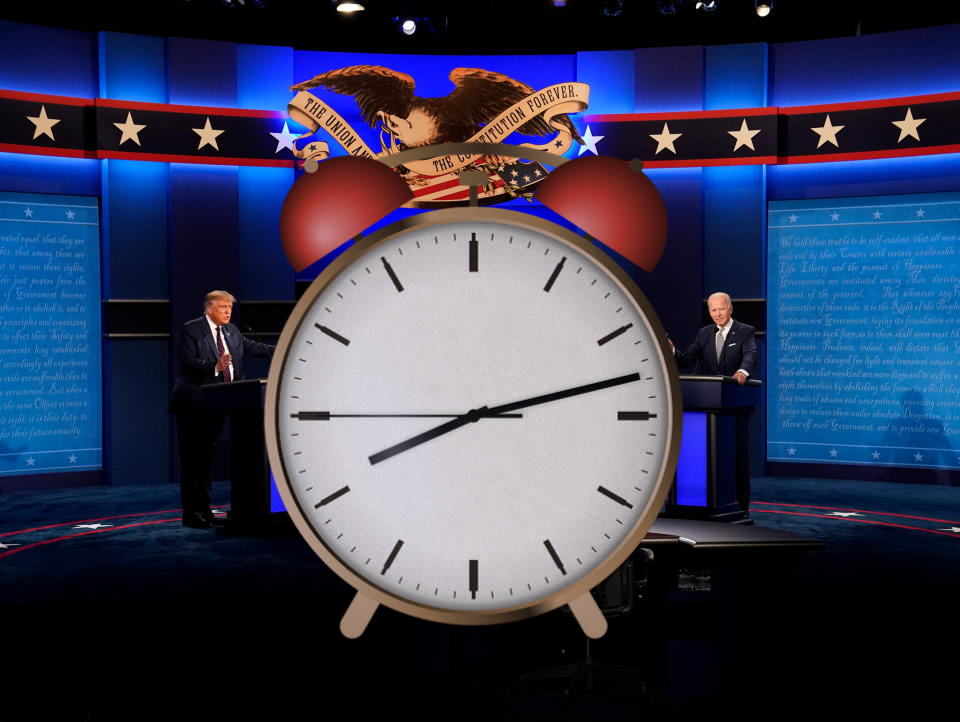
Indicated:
h=8 m=12 s=45
